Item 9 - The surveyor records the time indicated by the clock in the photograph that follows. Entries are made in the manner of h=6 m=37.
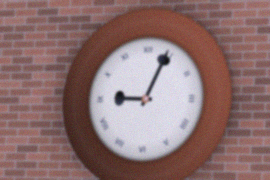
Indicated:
h=9 m=4
